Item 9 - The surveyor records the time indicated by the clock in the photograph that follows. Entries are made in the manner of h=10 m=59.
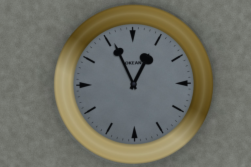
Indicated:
h=12 m=56
